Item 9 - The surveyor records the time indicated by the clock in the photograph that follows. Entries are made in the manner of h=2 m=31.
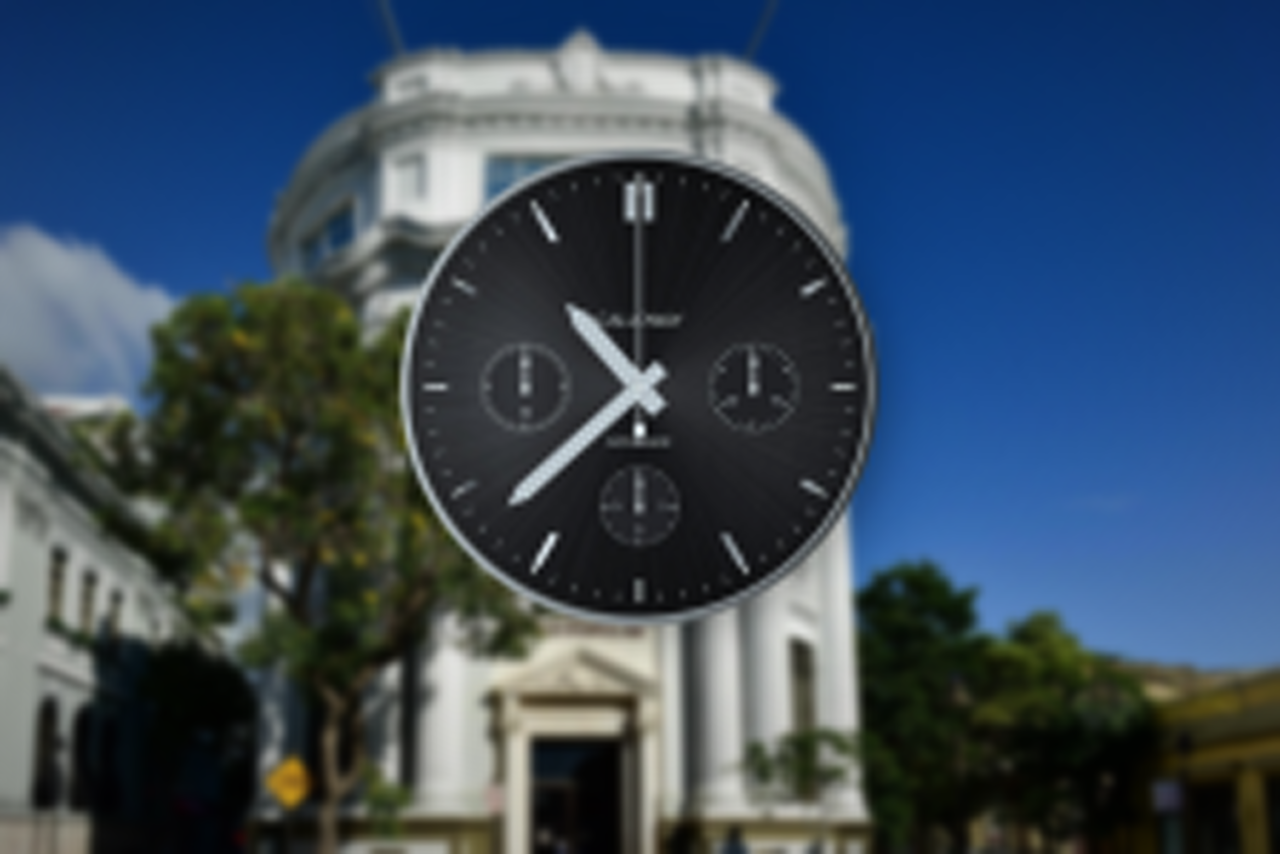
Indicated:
h=10 m=38
